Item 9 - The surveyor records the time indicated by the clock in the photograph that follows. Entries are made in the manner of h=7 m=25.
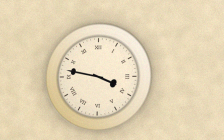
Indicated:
h=3 m=47
